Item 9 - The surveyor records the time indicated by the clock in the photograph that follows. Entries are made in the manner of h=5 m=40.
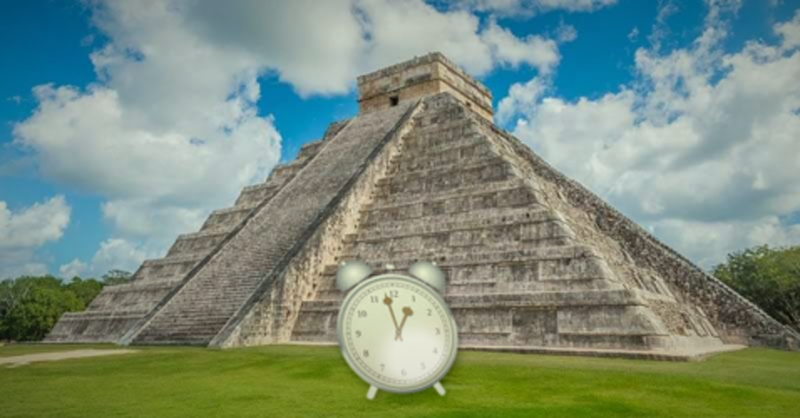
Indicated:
h=12 m=58
